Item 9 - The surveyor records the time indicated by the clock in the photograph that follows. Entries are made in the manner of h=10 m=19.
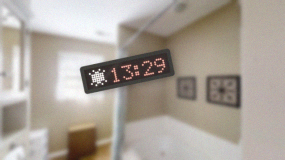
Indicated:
h=13 m=29
